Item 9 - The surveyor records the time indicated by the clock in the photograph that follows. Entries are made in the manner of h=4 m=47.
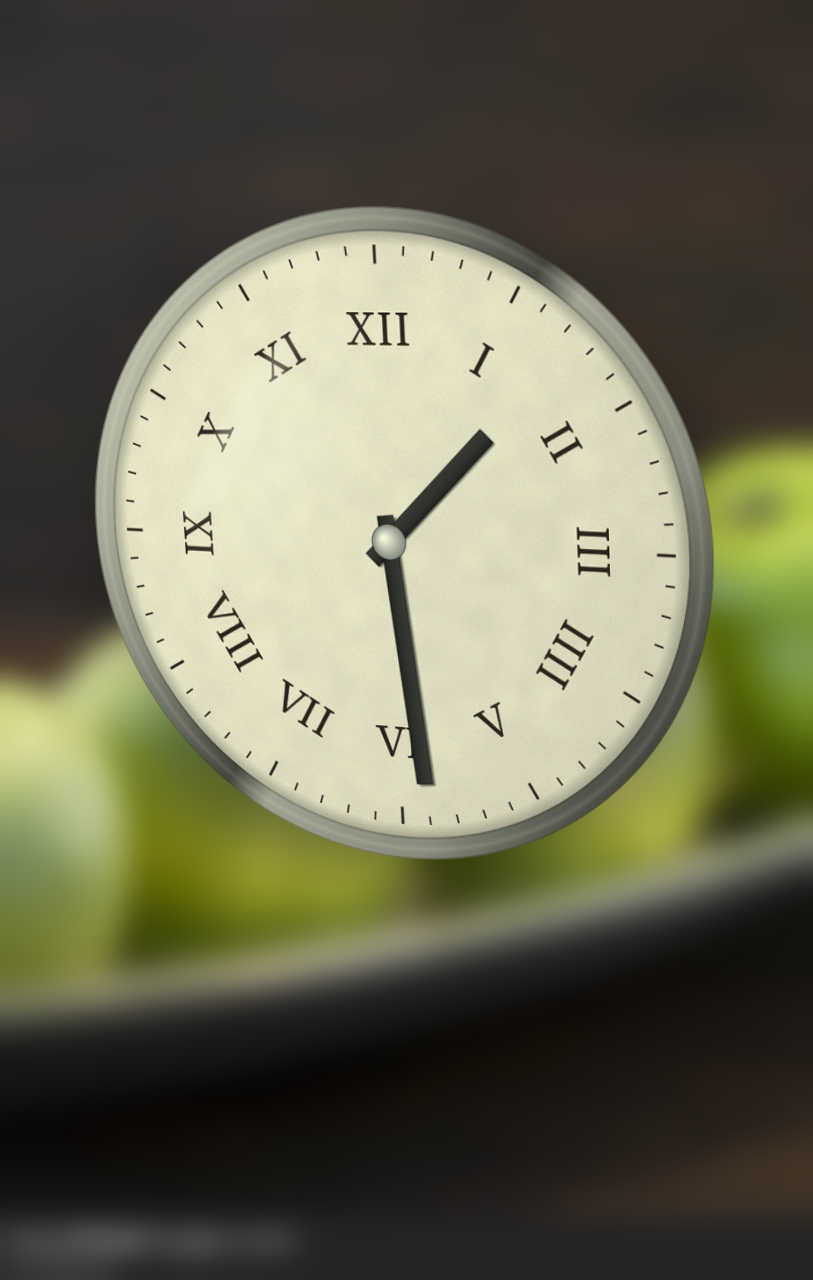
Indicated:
h=1 m=29
